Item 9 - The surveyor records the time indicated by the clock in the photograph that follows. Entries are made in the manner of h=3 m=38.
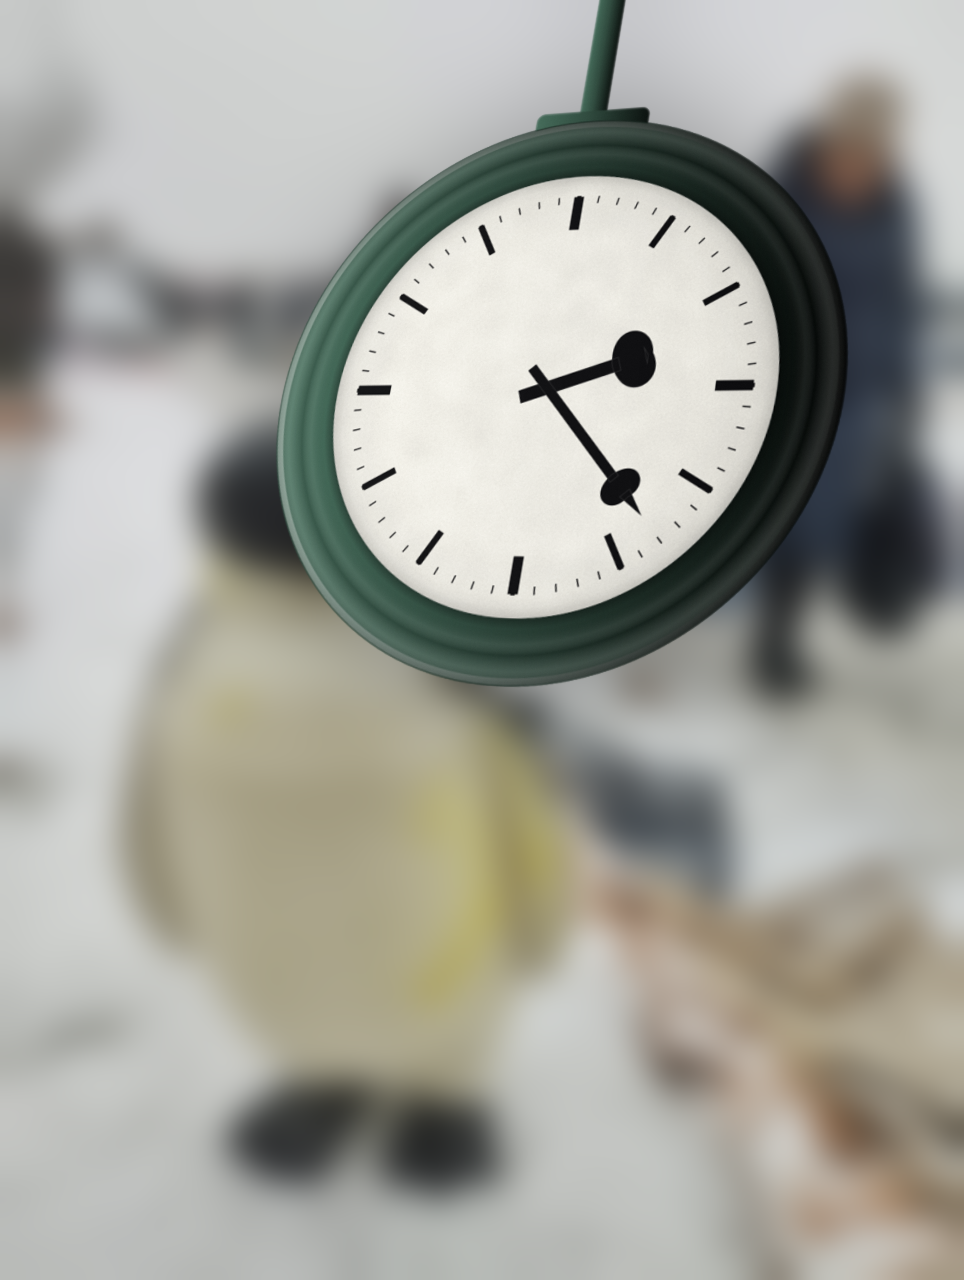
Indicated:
h=2 m=23
